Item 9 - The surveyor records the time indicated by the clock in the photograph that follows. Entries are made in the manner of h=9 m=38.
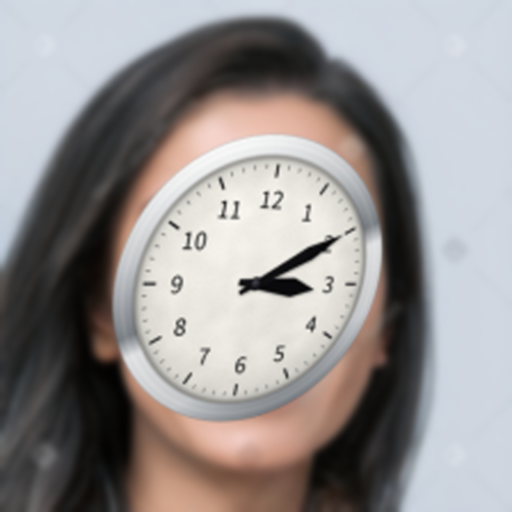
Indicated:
h=3 m=10
